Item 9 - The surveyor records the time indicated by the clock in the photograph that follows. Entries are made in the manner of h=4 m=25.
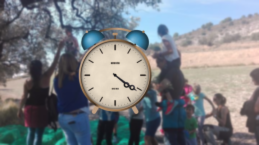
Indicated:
h=4 m=21
